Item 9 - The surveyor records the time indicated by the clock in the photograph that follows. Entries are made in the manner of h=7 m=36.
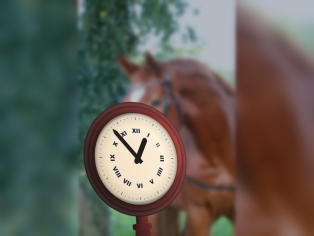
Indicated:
h=12 m=53
